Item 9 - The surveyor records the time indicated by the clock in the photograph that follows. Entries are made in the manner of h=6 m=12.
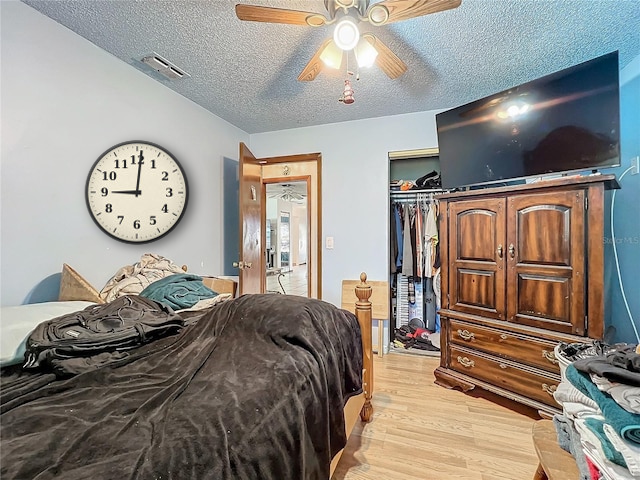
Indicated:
h=9 m=1
